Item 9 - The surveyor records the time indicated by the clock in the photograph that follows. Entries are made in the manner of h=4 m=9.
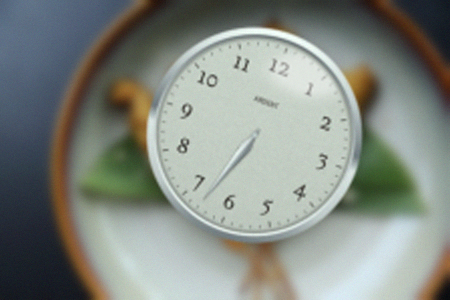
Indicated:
h=6 m=33
